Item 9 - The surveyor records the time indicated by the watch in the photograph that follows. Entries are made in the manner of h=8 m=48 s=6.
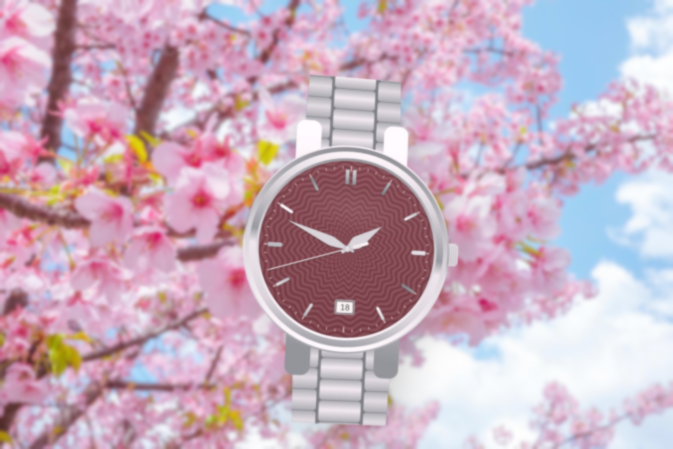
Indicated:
h=1 m=48 s=42
